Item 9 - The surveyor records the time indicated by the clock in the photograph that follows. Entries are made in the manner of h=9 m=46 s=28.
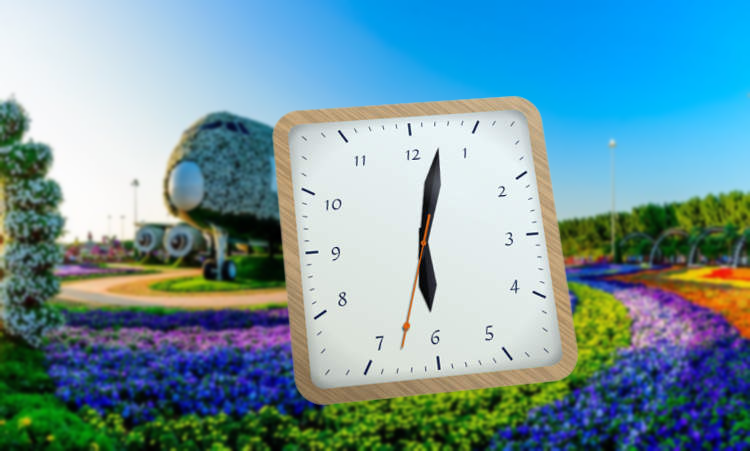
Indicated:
h=6 m=2 s=33
